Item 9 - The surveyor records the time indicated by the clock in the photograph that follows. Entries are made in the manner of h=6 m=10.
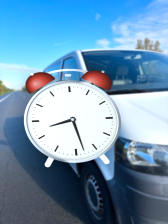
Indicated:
h=8 m=28
